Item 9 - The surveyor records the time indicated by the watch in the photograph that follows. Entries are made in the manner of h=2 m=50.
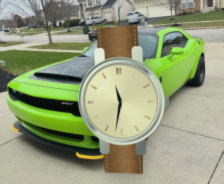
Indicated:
h=11 m=32
